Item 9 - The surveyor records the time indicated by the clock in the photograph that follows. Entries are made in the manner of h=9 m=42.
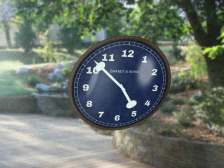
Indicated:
h=4 m=52
